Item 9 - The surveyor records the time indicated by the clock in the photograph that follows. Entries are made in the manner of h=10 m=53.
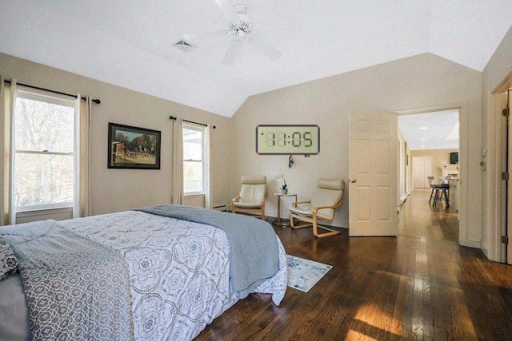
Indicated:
h=11 m=5
